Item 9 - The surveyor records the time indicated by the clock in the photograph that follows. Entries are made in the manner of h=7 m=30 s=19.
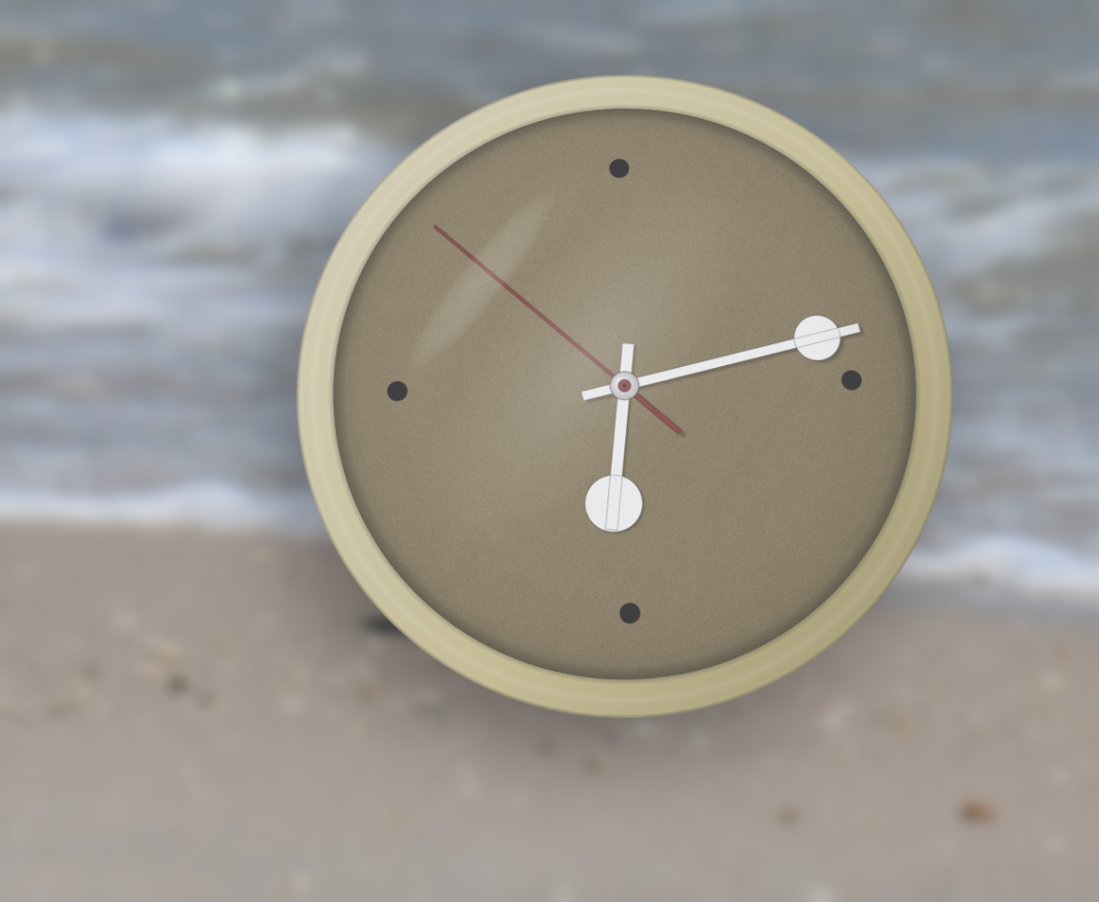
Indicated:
h=6 m=12 s=52
